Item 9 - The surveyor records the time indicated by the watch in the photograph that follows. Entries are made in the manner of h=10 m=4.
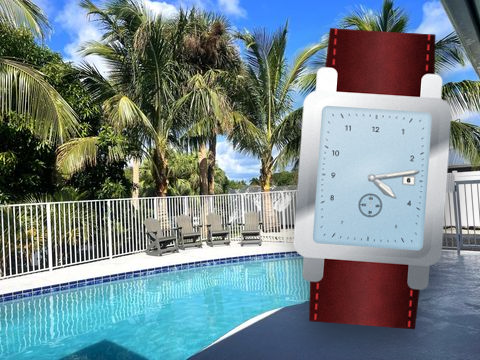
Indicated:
h=4 m=13
